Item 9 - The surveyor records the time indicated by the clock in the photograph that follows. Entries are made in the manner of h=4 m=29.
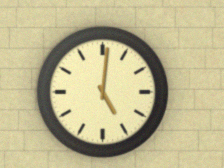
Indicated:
h=5 m=1
